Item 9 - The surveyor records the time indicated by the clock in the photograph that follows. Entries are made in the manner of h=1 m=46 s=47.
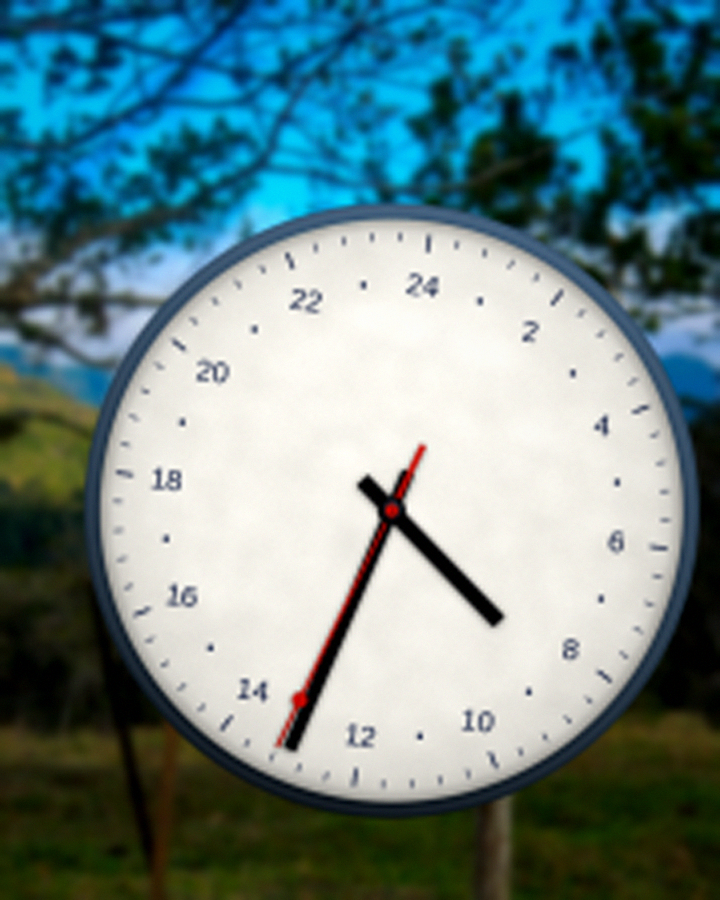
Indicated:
h=8 m=32 s=33
